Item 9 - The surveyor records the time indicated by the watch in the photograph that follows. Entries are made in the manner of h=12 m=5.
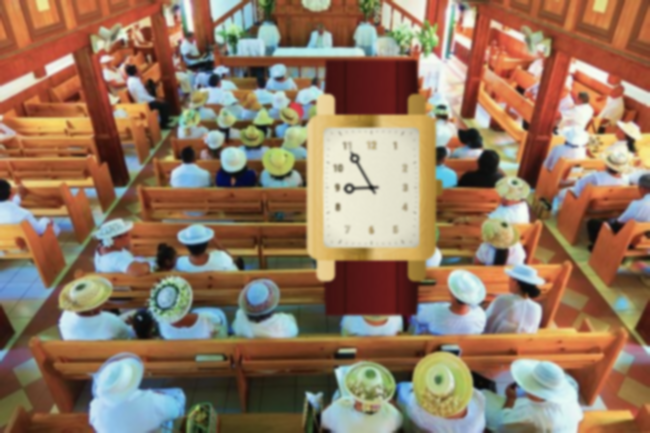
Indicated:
h=8 m=55
